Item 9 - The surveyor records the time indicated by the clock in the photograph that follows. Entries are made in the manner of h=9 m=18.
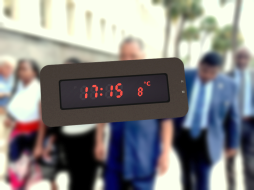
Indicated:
h=17 m=15
